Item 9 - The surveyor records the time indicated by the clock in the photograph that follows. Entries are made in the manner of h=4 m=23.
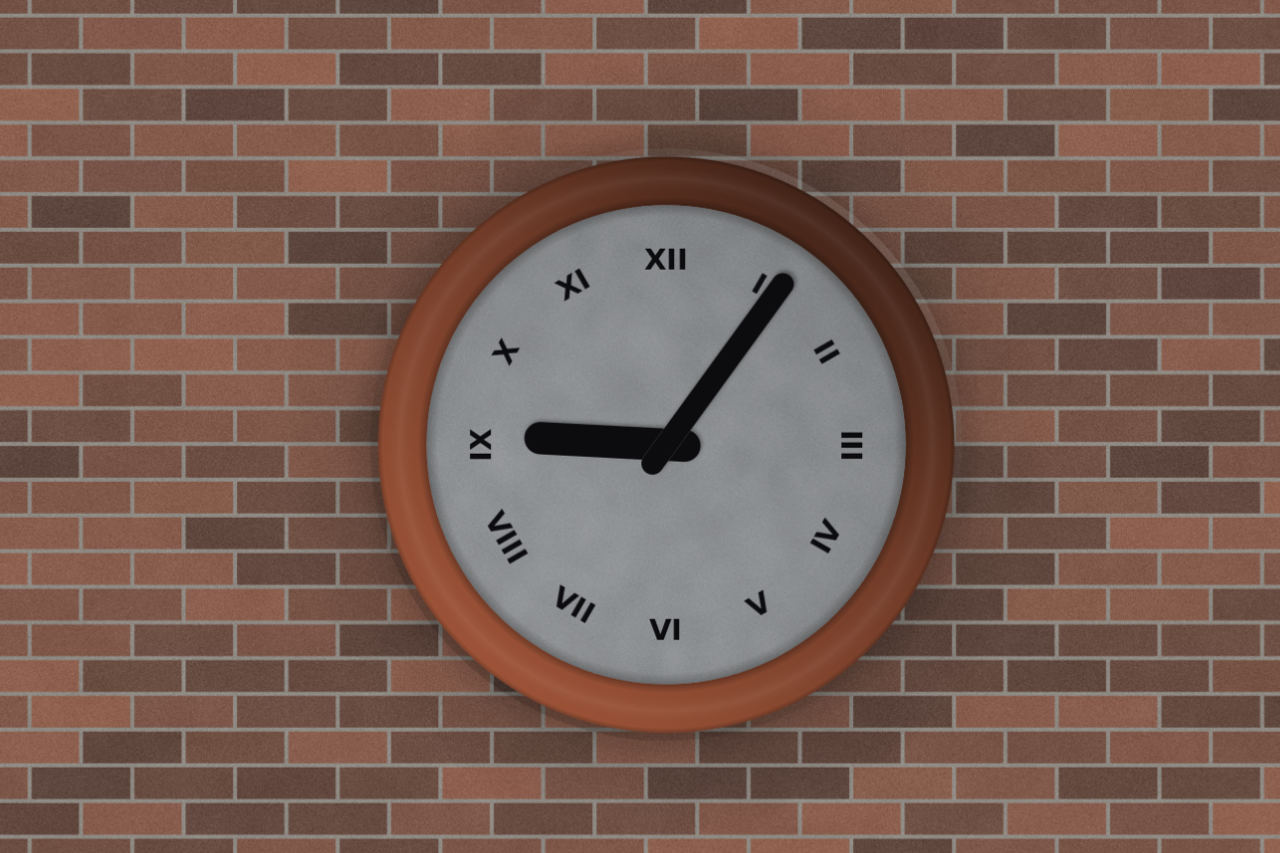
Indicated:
h=9 m=6
